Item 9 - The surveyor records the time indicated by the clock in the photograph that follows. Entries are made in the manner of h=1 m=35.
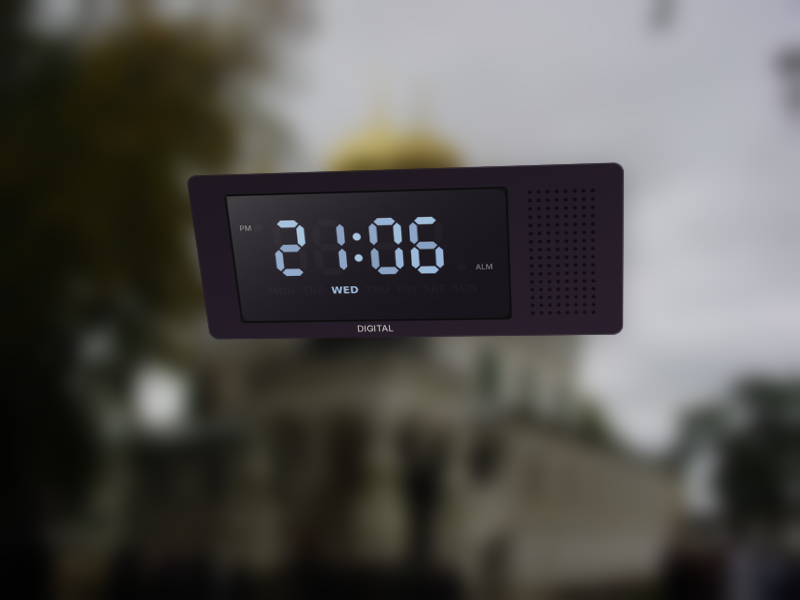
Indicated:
h=21 m=6
